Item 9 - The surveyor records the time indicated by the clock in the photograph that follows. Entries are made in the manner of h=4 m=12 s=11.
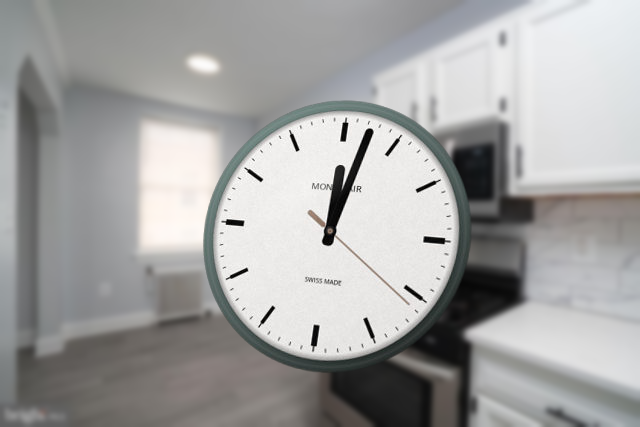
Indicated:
h=12 m=2 s=21
